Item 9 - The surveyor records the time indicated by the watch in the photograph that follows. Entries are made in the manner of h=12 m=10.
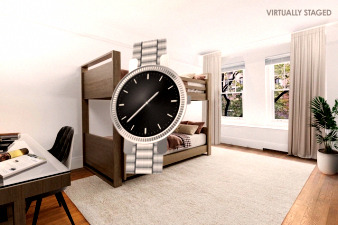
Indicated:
h=1 m=38
